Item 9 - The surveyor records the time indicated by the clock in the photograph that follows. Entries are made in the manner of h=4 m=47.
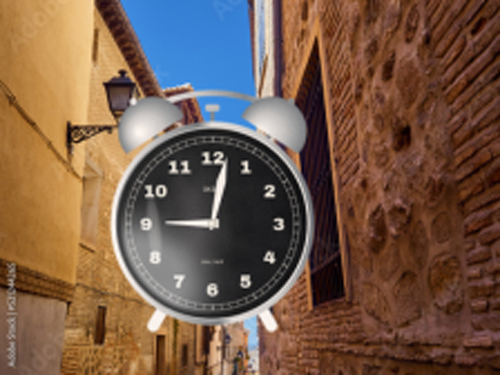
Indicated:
h=9 m=2
